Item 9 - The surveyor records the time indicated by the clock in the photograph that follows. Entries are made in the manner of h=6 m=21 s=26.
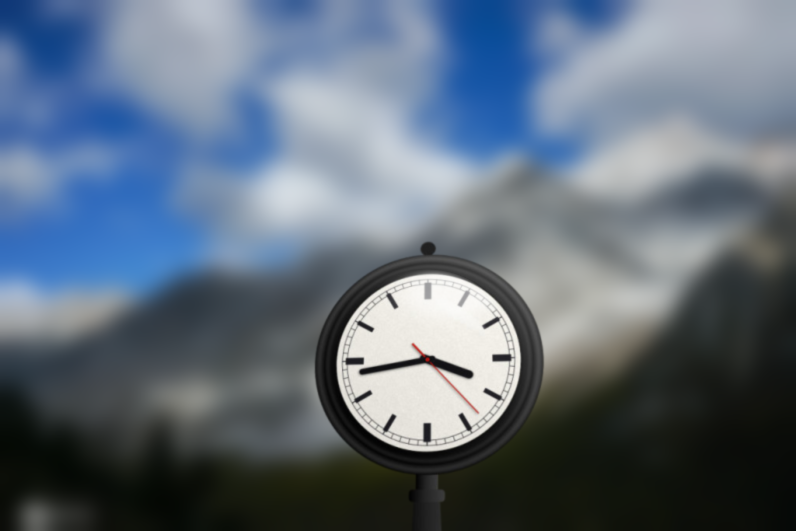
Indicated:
h=3 m=43 s=23
